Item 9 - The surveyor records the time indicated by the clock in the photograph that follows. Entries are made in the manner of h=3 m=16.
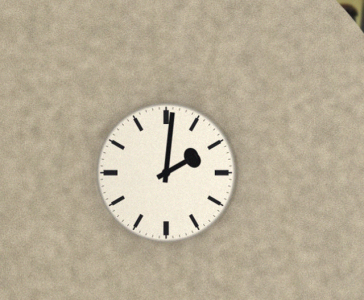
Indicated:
h=2 m=1
